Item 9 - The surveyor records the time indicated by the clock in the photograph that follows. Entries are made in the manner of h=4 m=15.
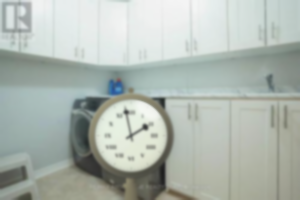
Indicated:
h=1 m=58
